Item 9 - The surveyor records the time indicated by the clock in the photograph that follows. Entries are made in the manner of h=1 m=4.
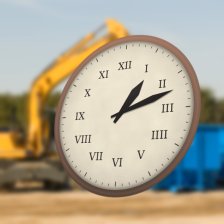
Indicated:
h=1 m=12
